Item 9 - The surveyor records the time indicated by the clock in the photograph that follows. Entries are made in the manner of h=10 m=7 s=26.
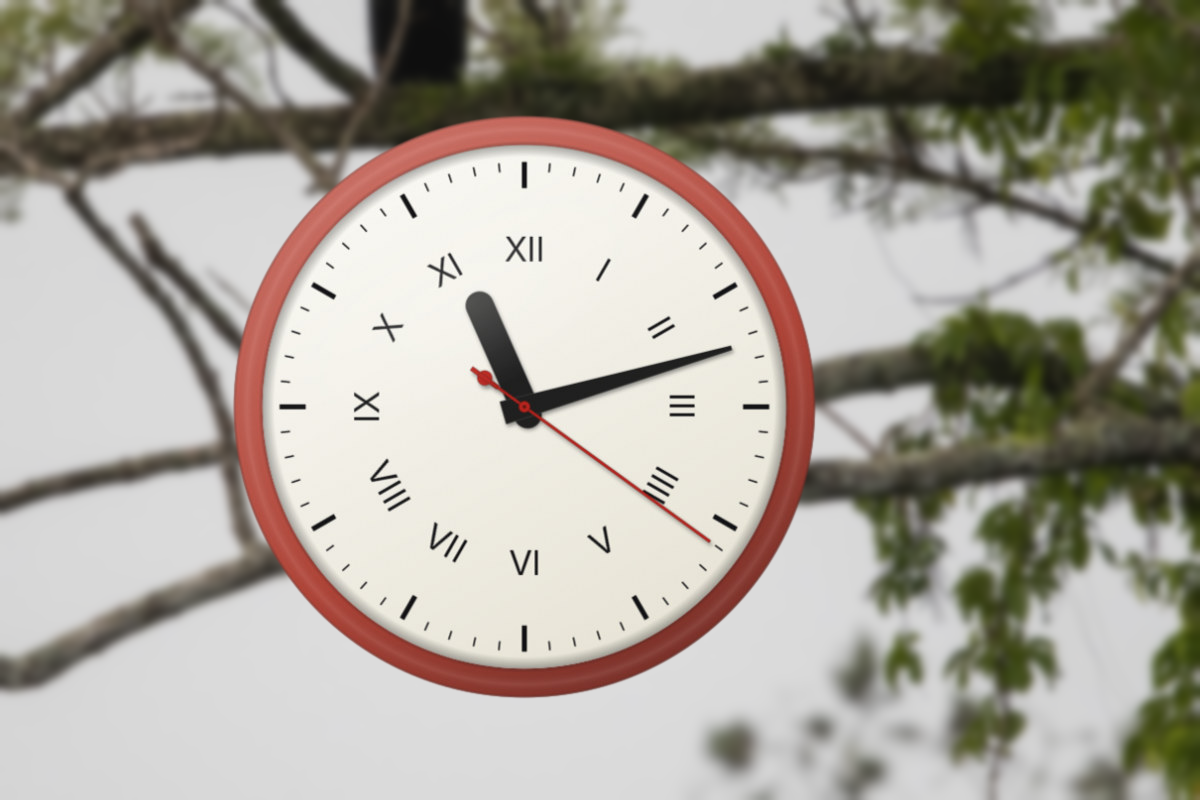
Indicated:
h=11 m=12 s=21
